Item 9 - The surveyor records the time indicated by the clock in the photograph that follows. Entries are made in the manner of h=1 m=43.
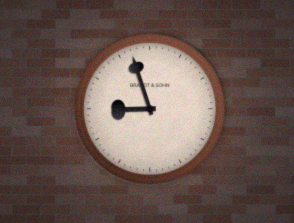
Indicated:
h=8 m=57
